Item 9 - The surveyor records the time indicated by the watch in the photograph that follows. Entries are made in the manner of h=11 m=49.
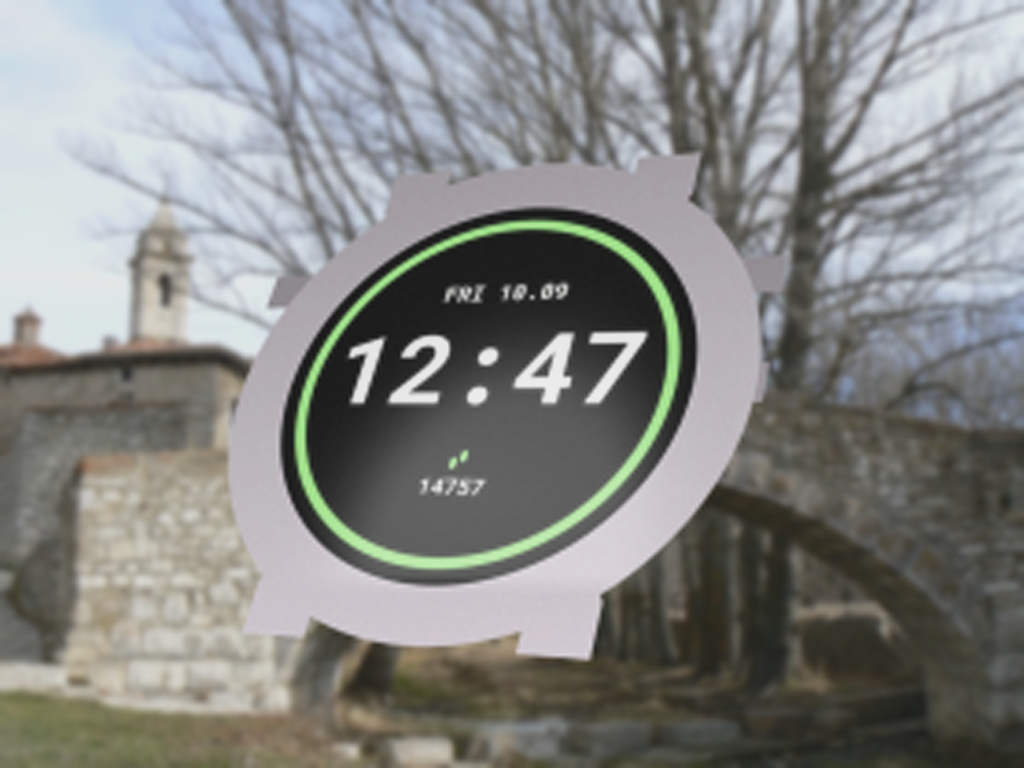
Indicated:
h=12 m=47
